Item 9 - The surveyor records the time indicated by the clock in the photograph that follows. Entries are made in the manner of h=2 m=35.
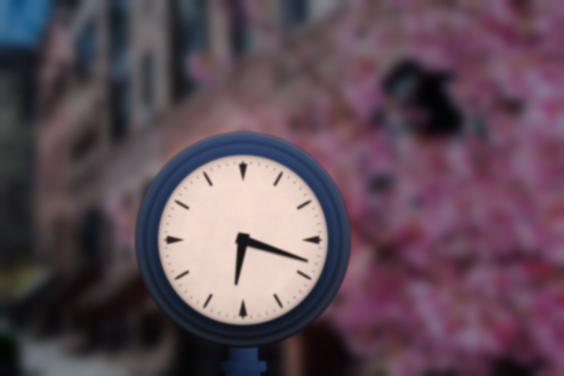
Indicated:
h=6 m=18
